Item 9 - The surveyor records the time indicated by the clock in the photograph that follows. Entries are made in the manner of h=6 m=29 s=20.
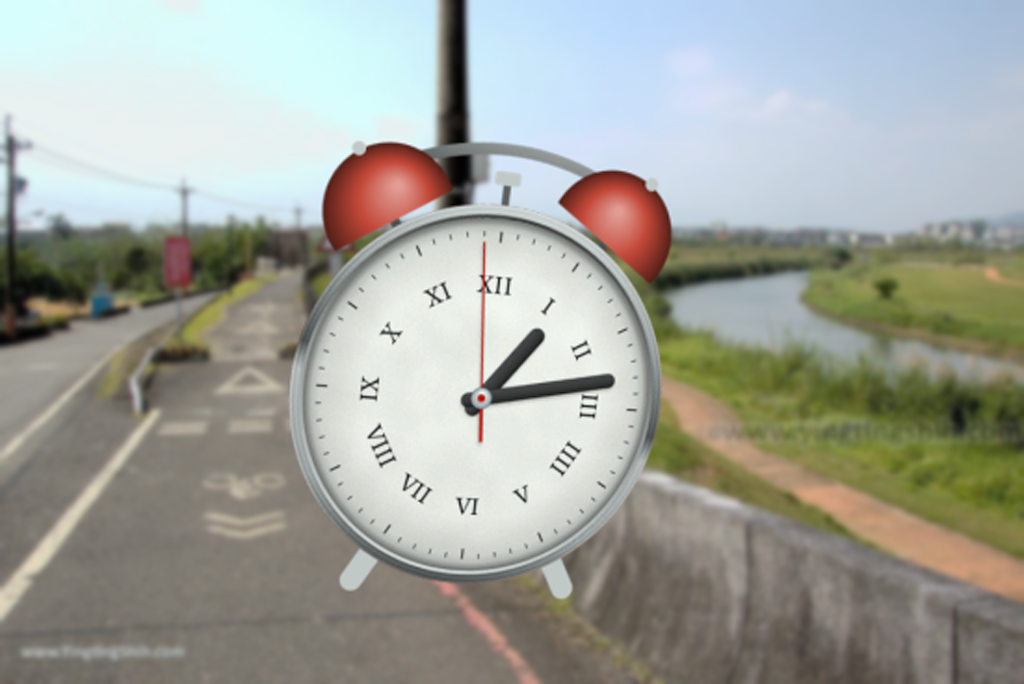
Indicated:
h=1 m=12 s=59
